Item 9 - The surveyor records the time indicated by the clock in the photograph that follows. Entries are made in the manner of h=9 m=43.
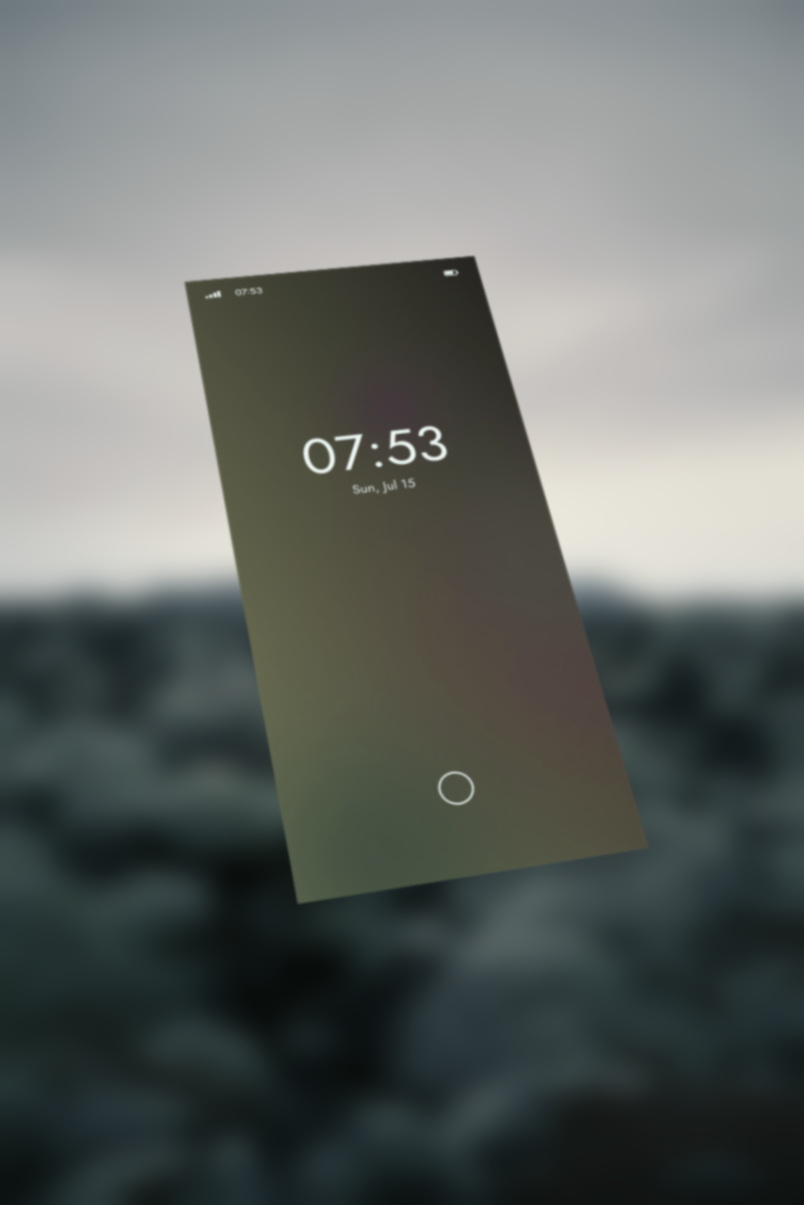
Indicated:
h=7 m=53
